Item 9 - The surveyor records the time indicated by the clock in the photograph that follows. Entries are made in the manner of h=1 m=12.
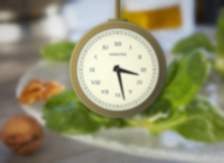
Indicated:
h=3 m=28
